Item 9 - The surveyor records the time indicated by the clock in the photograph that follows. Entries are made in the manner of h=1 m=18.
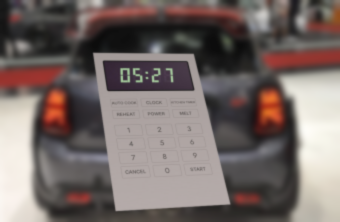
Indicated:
h=5 m=27
